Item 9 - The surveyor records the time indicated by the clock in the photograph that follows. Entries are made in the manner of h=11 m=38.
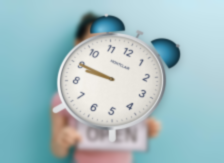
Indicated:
h=8 m=45
